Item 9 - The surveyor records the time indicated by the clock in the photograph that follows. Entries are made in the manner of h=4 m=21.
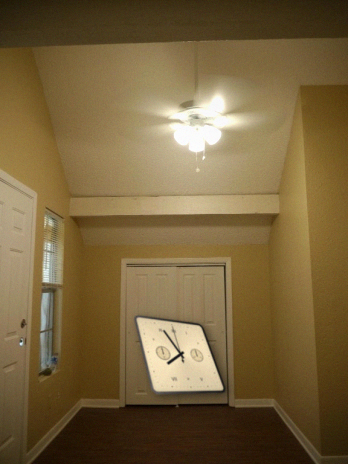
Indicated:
h=7 m=56
